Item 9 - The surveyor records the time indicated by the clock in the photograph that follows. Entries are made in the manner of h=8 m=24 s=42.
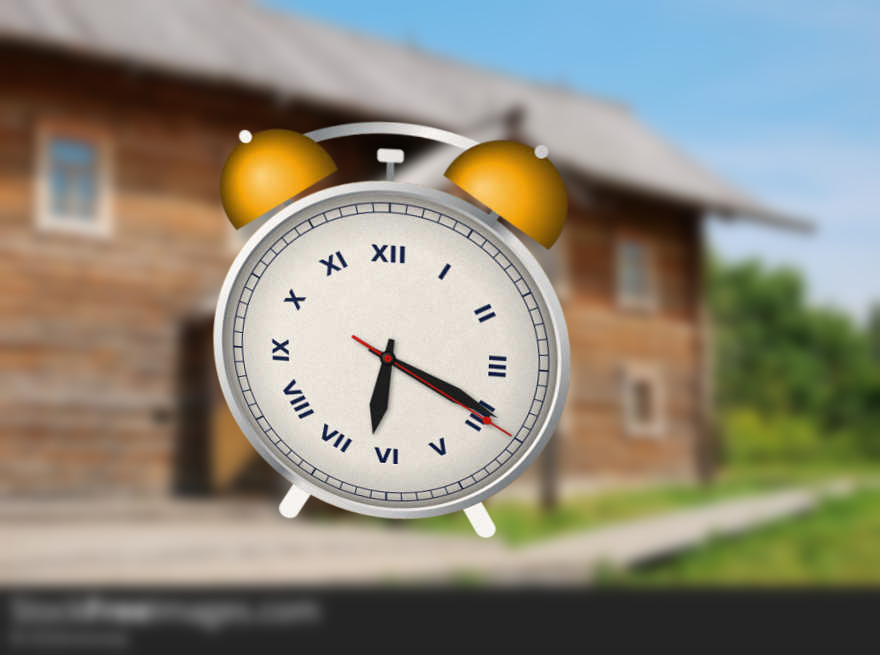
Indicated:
h=6 m=19 s=20
